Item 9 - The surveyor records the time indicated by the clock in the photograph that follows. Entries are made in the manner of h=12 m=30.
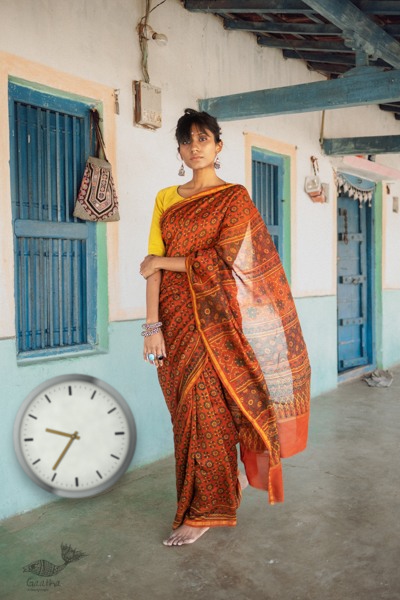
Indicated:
h=9 m=36
